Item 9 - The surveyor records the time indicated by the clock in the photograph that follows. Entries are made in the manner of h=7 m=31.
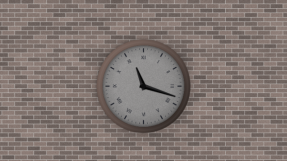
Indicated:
h=11 m=18
